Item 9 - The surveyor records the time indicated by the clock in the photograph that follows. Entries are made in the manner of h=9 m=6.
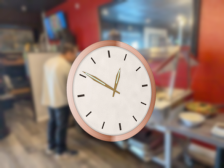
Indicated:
h=12 m=51
